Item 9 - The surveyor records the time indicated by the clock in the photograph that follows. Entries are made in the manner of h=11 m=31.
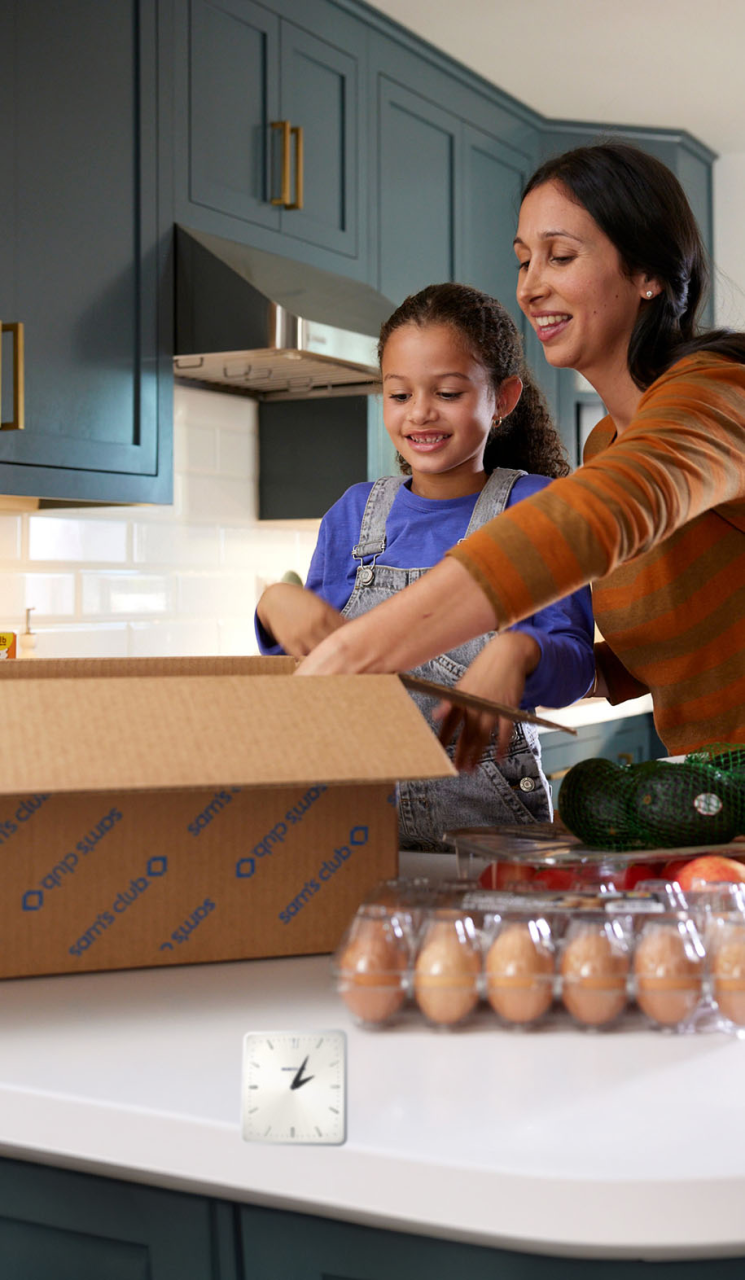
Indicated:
h=2 m=4
